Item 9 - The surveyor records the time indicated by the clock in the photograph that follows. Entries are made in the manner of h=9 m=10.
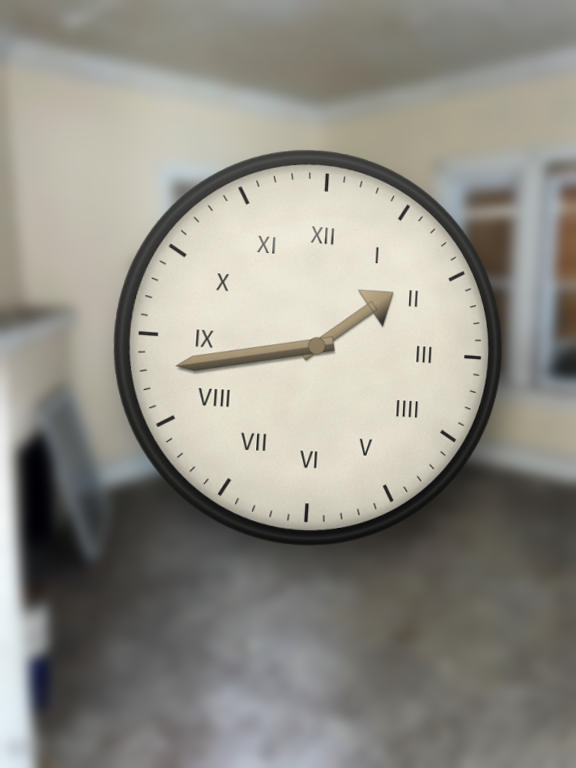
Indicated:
h=1 m=43
